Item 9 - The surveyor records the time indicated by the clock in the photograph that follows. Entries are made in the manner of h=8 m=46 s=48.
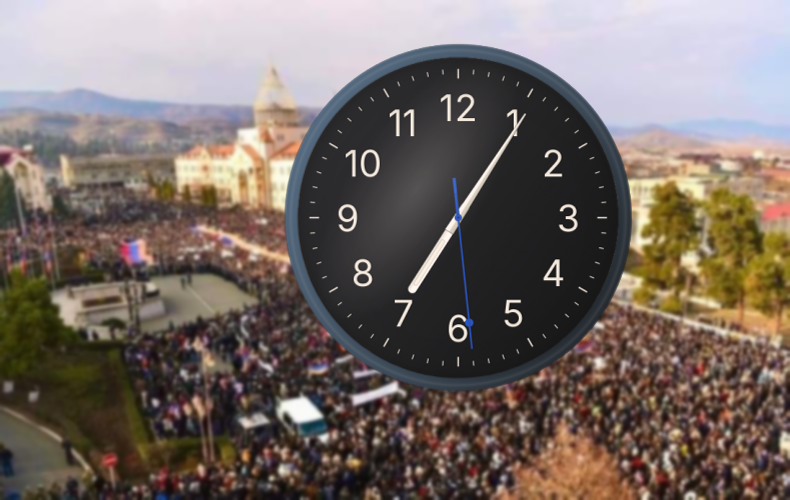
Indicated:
h=7 m=5 s=29
